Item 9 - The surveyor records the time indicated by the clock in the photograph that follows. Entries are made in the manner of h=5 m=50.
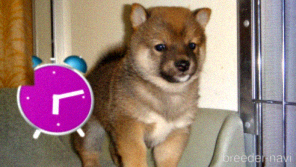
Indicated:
h=6 m=13
